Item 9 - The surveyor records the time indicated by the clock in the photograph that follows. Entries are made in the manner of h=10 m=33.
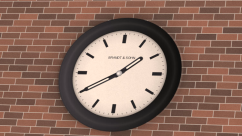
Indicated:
h=1 m=40
